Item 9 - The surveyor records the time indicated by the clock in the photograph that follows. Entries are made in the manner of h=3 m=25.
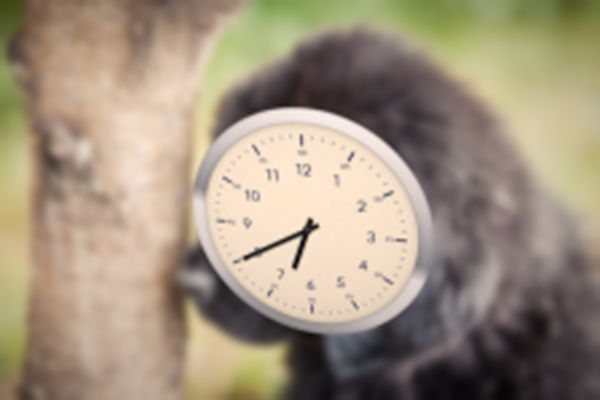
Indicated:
h=6 m=40
